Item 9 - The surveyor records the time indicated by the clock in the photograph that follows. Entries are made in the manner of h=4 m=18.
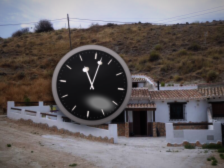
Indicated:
h=11 m=2
